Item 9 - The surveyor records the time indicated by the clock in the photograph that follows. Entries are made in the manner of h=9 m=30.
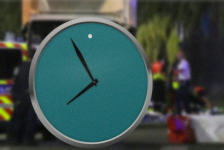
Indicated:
h=7 m=56
